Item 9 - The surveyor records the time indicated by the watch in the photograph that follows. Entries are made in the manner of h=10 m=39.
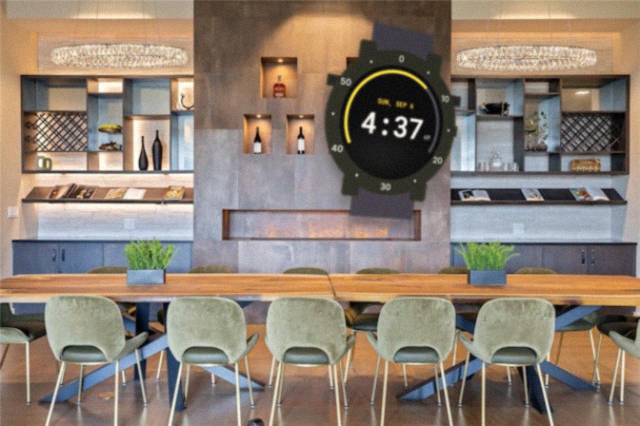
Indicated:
h=4 m=37
